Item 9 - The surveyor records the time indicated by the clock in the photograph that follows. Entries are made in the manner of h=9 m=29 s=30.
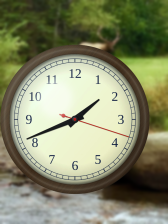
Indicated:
h=1 m=41 s=18
